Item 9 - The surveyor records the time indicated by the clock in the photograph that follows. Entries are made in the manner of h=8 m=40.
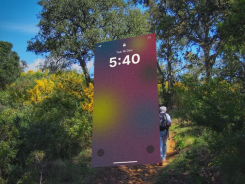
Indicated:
h=5 m=40
